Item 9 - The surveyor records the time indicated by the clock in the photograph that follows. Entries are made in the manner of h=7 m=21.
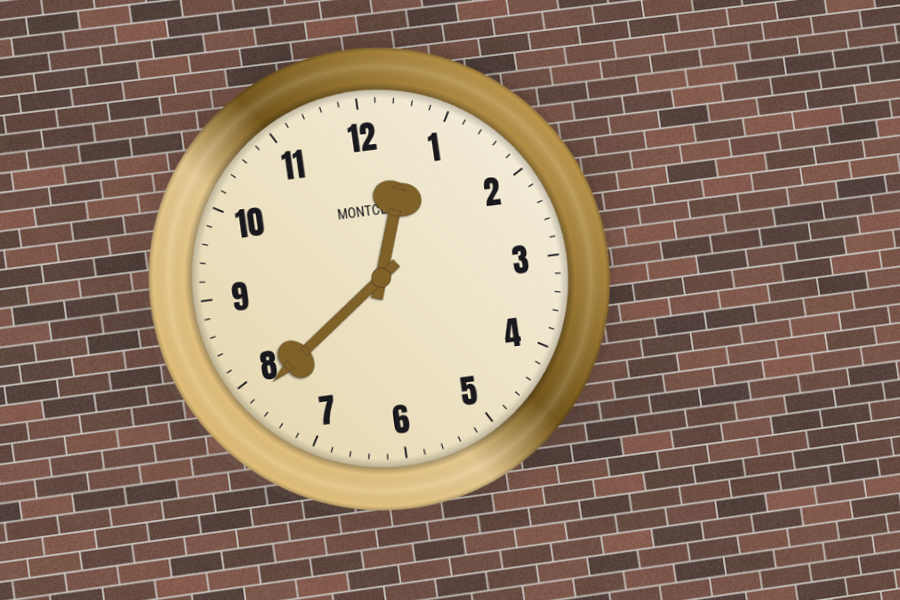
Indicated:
h=12 m=39
